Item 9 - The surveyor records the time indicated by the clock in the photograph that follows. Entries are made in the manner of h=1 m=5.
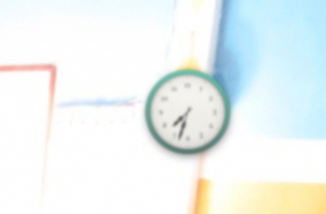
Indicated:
h=7 m=33
